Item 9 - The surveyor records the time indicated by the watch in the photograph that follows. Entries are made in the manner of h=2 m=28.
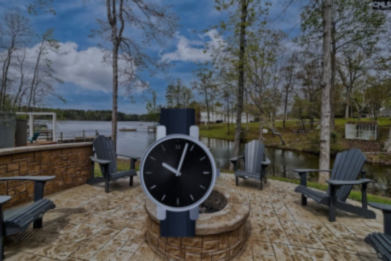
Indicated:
h=10 m=3
